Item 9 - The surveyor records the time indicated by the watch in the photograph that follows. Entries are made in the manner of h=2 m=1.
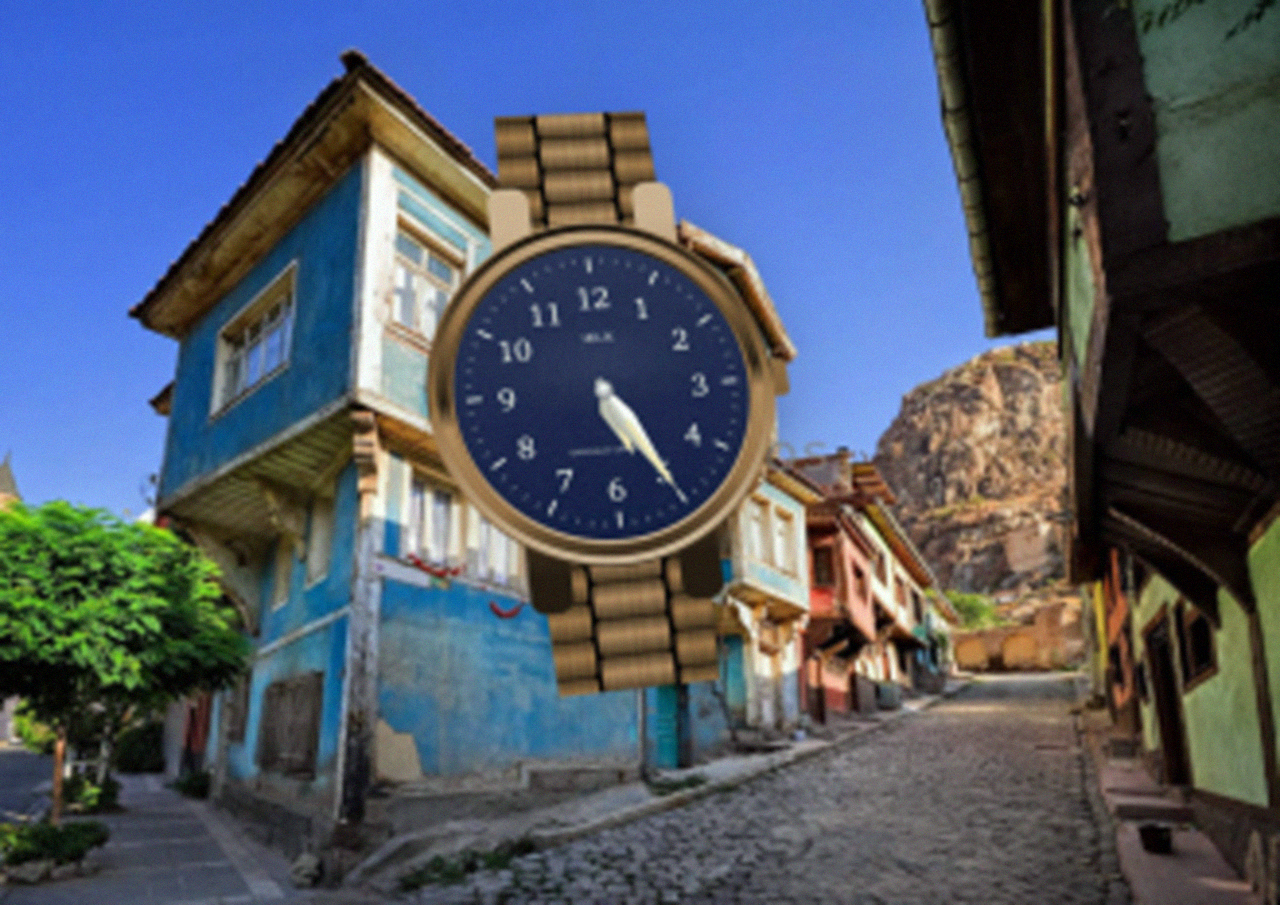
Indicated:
h=5 m=25
